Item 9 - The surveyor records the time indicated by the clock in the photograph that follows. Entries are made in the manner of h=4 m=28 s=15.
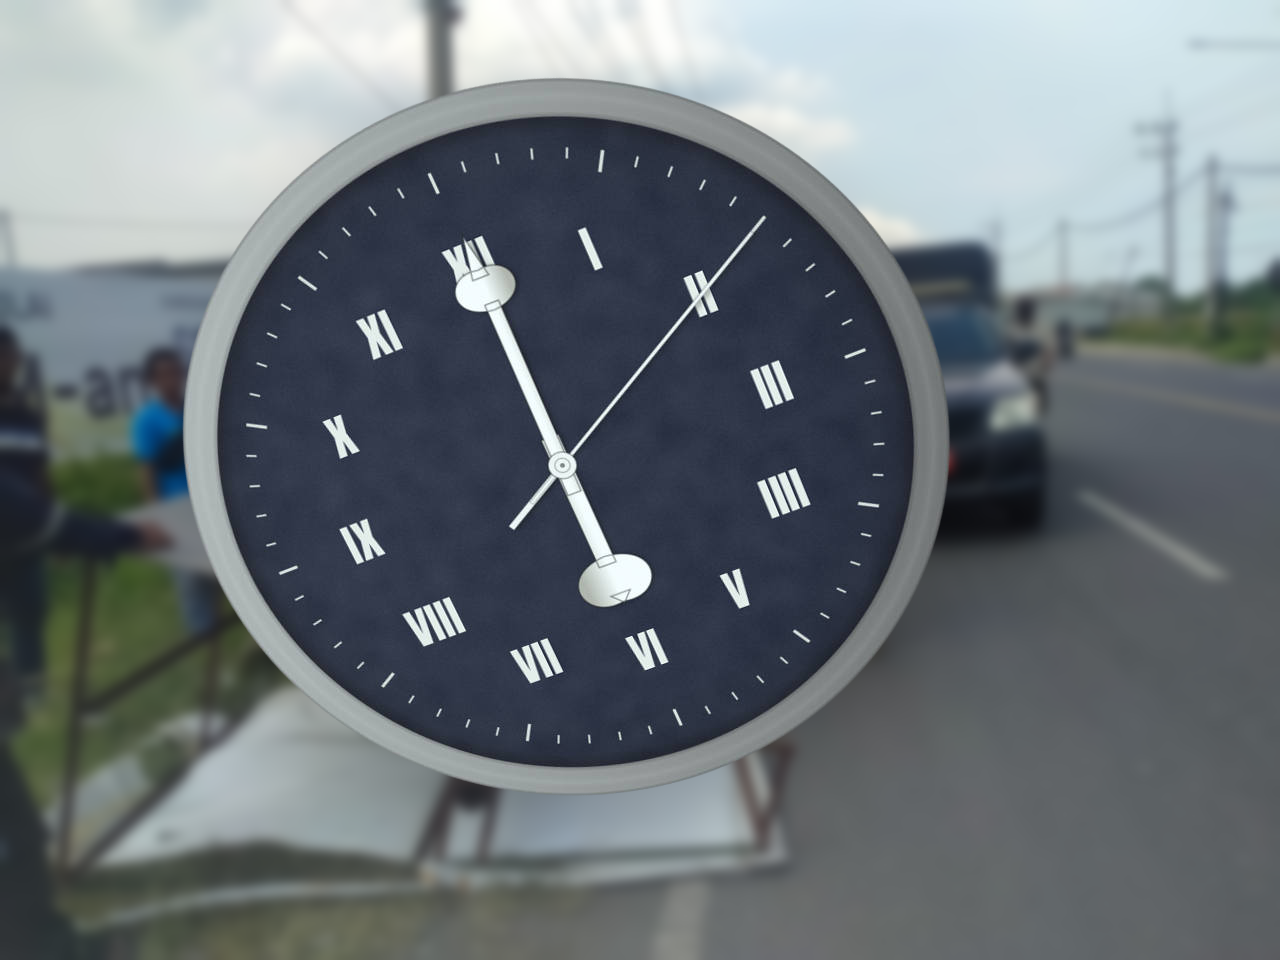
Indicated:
h=6 m=0 s=10
